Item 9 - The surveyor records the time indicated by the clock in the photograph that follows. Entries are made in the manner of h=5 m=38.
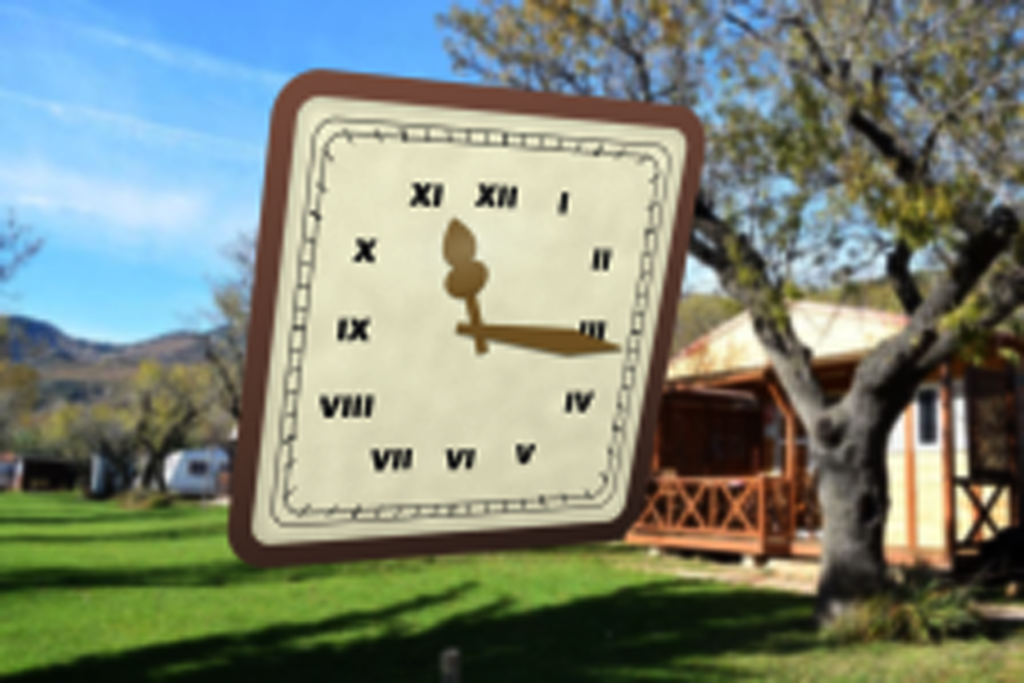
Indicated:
h=11 m=16
